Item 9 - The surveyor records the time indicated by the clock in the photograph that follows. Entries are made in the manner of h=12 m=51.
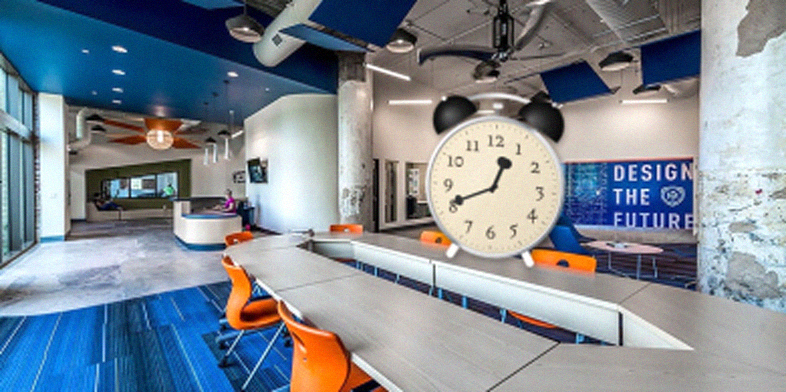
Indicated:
h=12 m=41
